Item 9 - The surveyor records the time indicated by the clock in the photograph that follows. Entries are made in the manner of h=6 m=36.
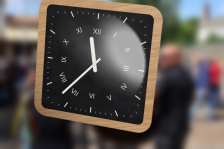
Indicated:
h=11 m=37
